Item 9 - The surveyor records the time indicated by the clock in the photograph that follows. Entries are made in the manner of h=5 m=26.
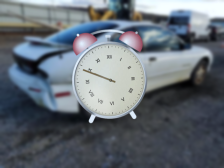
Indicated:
h=9 m=49
